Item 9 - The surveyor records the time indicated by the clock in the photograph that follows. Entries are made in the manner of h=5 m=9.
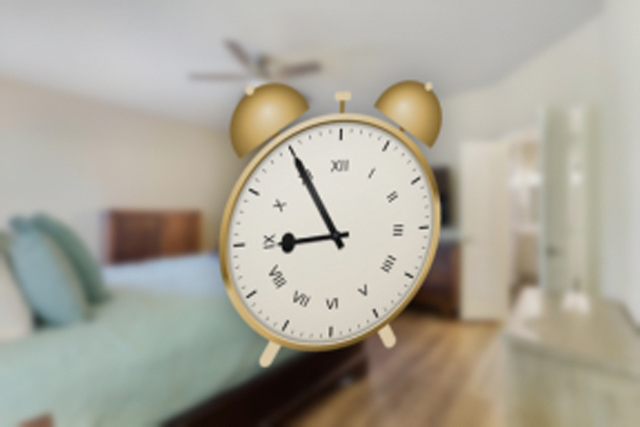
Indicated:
h=8 m=55
